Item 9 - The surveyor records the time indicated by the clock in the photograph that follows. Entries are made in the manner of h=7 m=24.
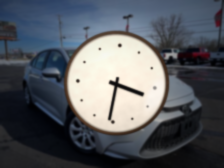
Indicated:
h=3 m=31
